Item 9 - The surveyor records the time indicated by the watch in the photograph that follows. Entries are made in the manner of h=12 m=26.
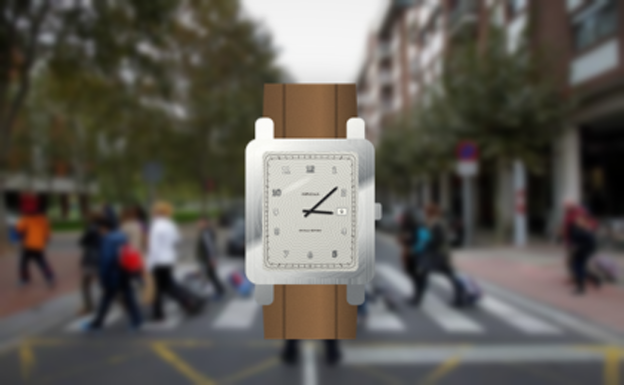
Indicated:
h=3 m=8
